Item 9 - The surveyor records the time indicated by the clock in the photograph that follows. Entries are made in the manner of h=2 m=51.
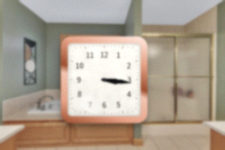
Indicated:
h=3 m=16
